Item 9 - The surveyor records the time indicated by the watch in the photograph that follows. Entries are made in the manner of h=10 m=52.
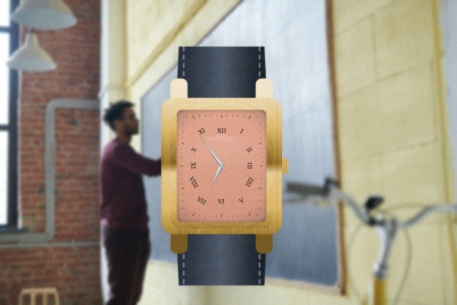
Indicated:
h=6 m=54
